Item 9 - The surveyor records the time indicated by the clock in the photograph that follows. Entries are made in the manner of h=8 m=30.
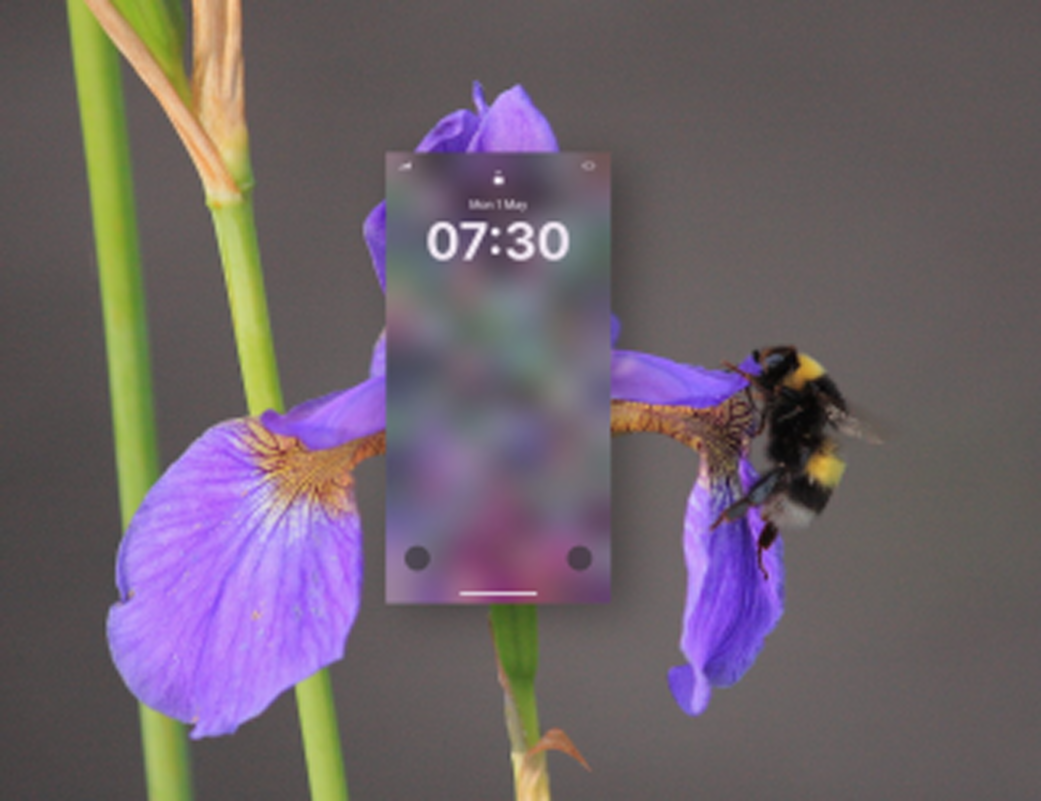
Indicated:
h=7 m=30
